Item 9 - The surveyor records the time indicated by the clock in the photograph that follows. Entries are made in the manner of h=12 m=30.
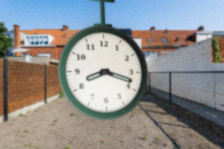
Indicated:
h=8 m=18
